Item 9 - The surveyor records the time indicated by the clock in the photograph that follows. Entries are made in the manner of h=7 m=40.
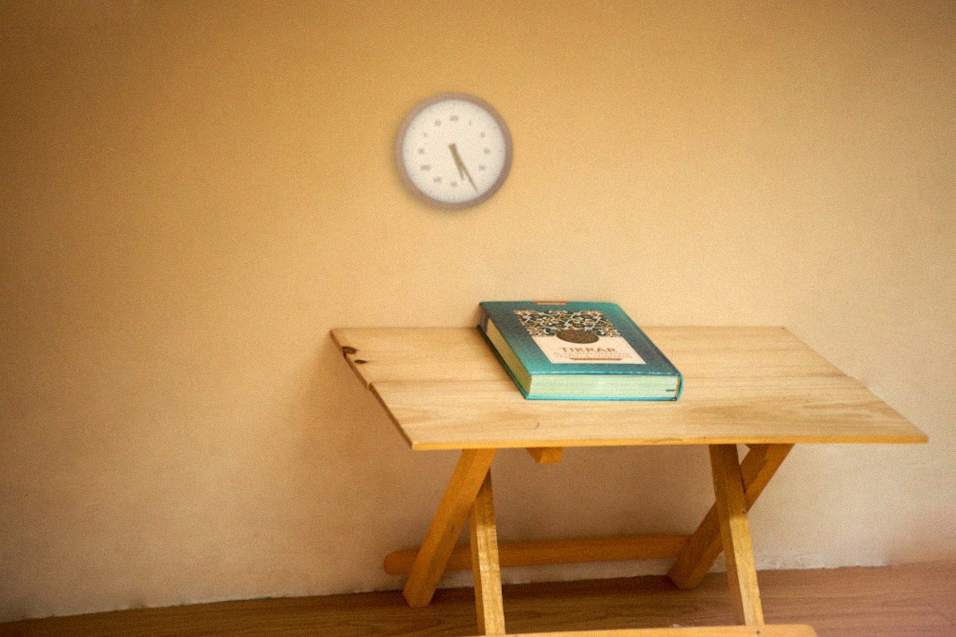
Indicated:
h=5 m=25
